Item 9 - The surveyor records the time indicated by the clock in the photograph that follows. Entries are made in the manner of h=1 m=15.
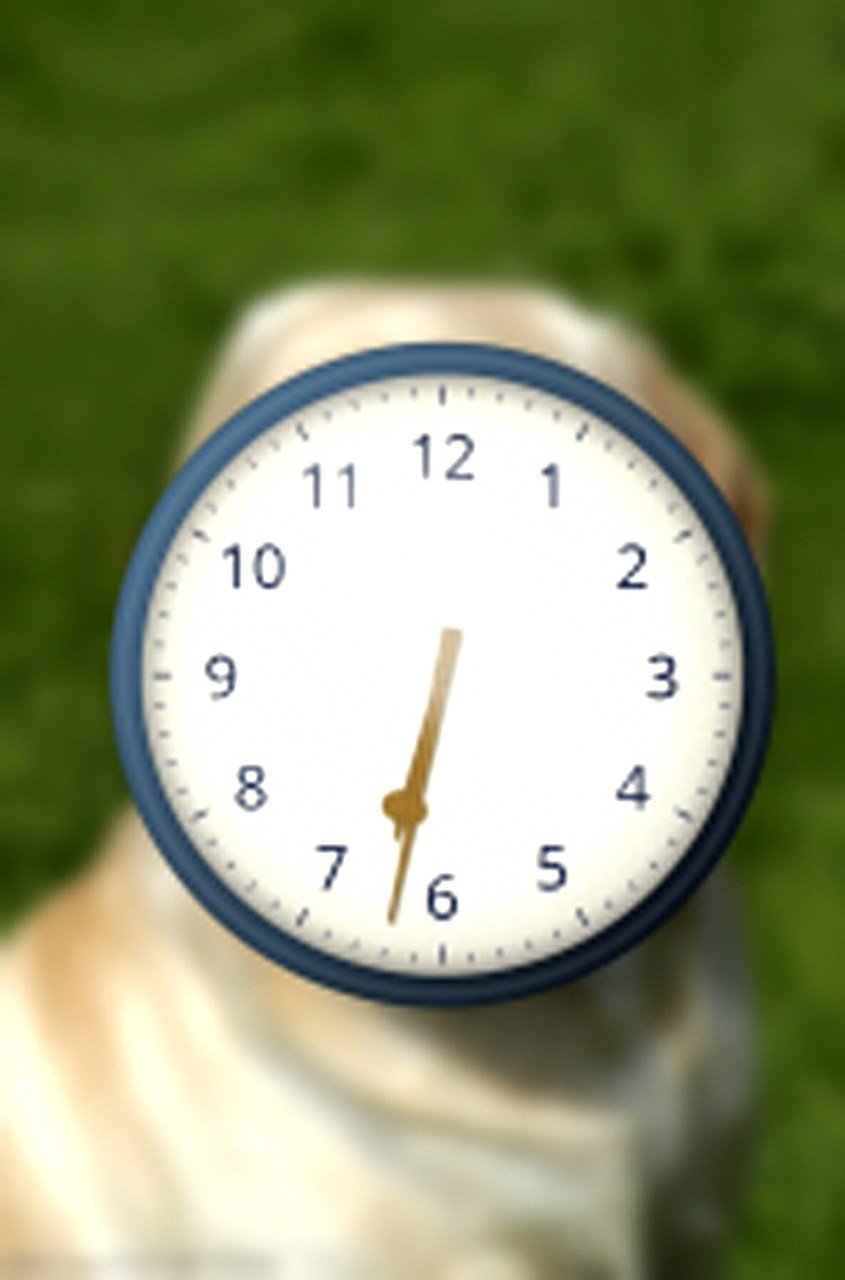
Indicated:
h=6 m=32
